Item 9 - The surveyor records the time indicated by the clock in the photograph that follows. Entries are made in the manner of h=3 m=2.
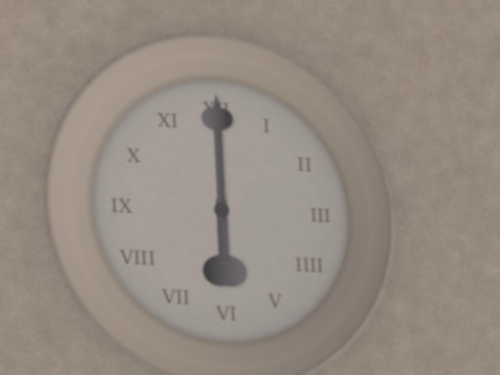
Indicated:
h=6 m=0
